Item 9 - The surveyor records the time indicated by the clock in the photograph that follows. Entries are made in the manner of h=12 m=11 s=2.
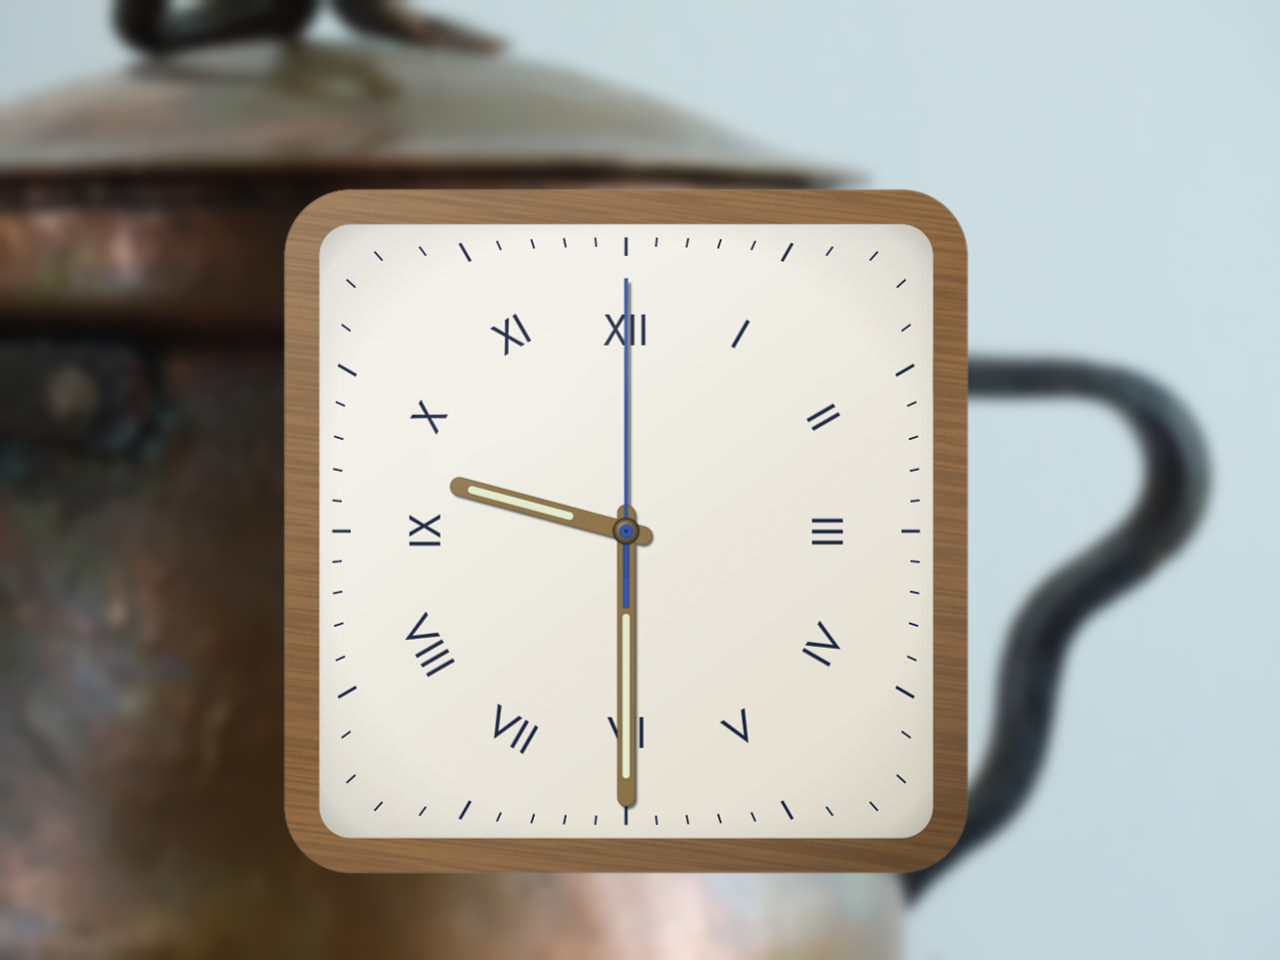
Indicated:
h=9 m=30 s=0
